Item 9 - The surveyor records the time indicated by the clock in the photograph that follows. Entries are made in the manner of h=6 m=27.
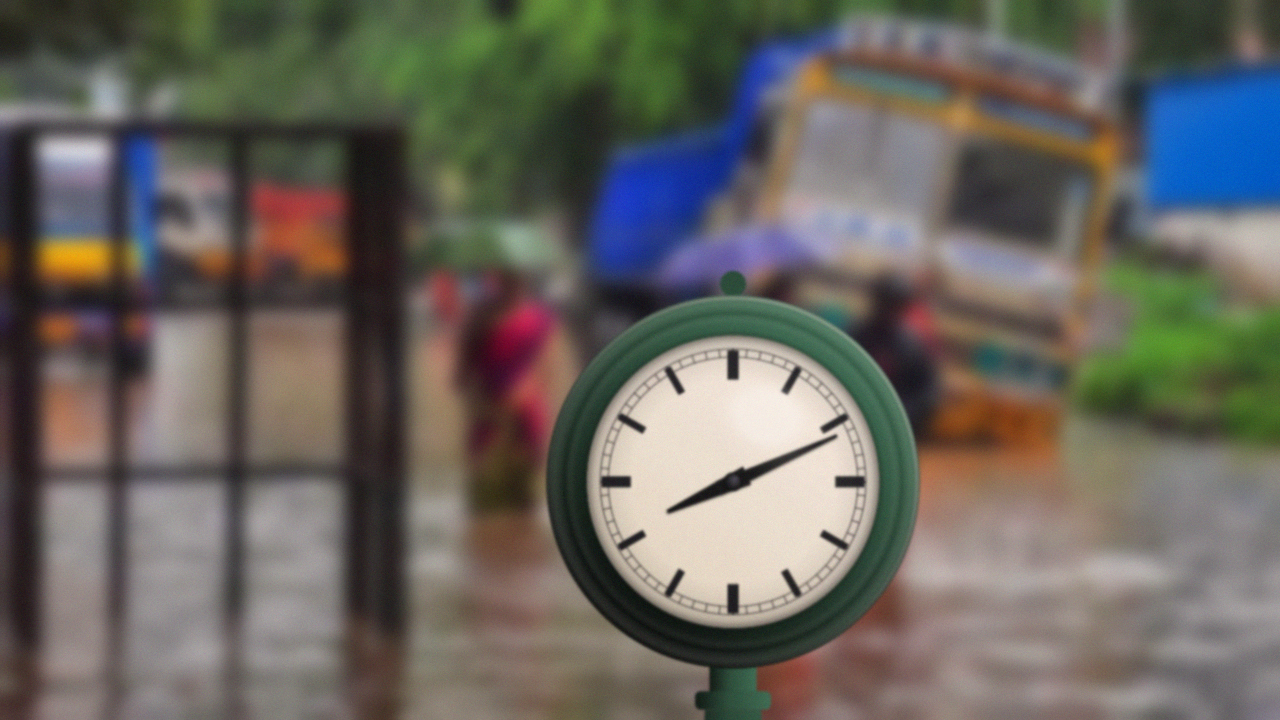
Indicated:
h=8 m=11
